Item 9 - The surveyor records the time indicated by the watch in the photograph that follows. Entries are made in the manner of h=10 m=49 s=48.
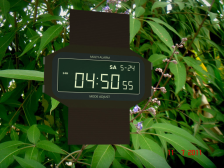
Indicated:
h=4 m=50 s=55
